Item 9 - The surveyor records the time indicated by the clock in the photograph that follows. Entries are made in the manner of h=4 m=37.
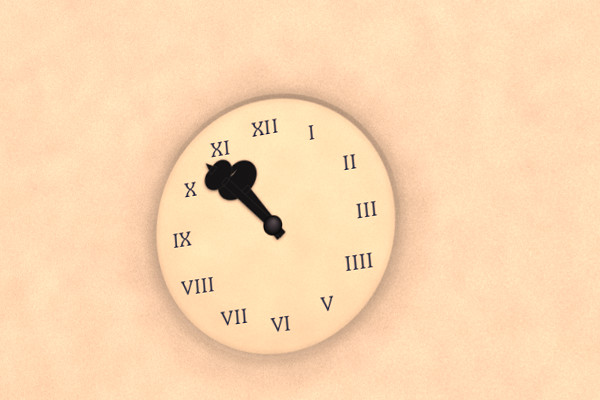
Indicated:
h=10 m=53
